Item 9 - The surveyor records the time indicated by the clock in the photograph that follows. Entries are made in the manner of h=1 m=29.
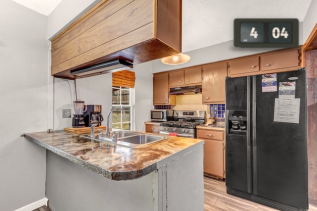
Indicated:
h=4 m=4
